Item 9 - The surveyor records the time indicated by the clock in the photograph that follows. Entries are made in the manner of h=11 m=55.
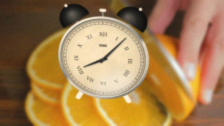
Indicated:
h=8 m=7
